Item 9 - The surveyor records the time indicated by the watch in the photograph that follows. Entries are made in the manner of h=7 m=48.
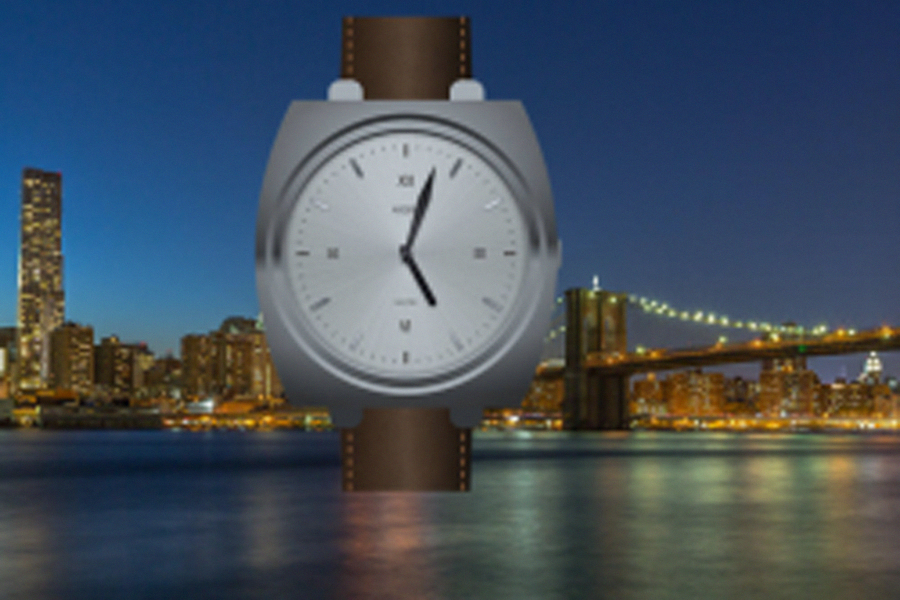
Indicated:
h=5 m=3
